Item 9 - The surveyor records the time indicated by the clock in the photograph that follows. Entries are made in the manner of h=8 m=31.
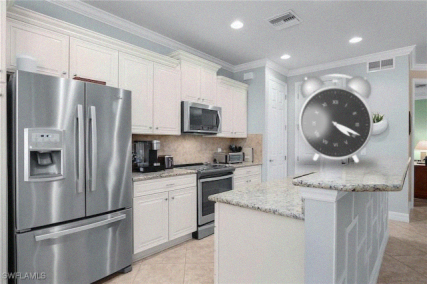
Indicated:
h=4 m=19
